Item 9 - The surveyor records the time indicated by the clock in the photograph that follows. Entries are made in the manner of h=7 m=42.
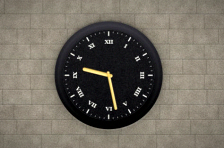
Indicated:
h=9 m=28
